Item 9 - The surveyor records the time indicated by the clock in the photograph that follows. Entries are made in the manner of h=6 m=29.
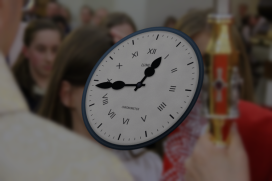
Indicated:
h=12 m=44
